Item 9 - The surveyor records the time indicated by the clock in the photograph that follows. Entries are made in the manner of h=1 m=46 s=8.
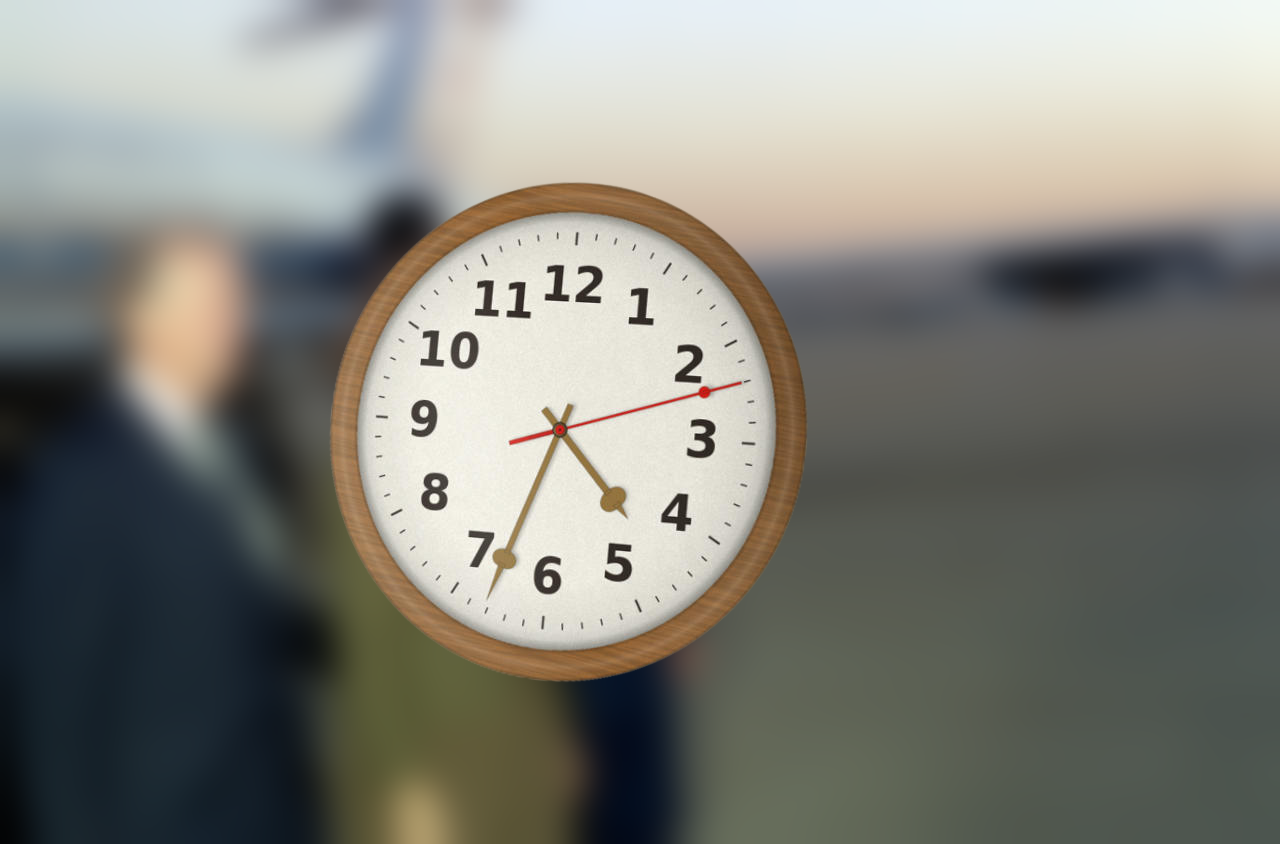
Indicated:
h=4 m=33 s=12
